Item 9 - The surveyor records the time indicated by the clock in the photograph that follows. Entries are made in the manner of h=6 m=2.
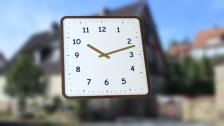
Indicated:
h=10 m=12
